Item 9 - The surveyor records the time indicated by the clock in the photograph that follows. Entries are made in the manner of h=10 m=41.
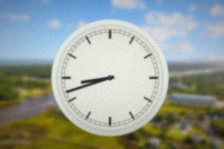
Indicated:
h=8 m=42
